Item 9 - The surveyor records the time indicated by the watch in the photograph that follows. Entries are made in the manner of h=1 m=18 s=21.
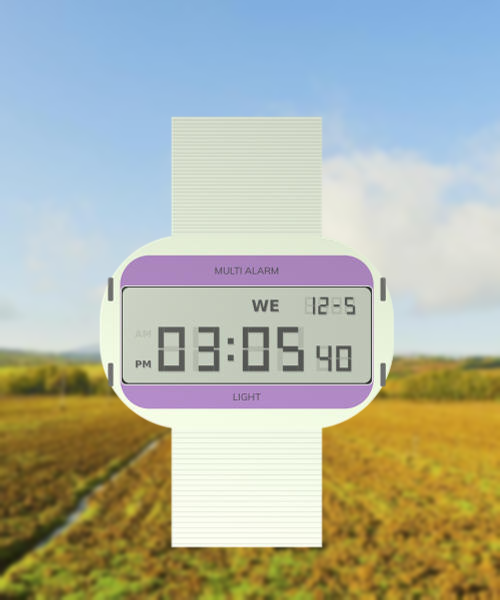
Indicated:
h=3 m=5 s=40
